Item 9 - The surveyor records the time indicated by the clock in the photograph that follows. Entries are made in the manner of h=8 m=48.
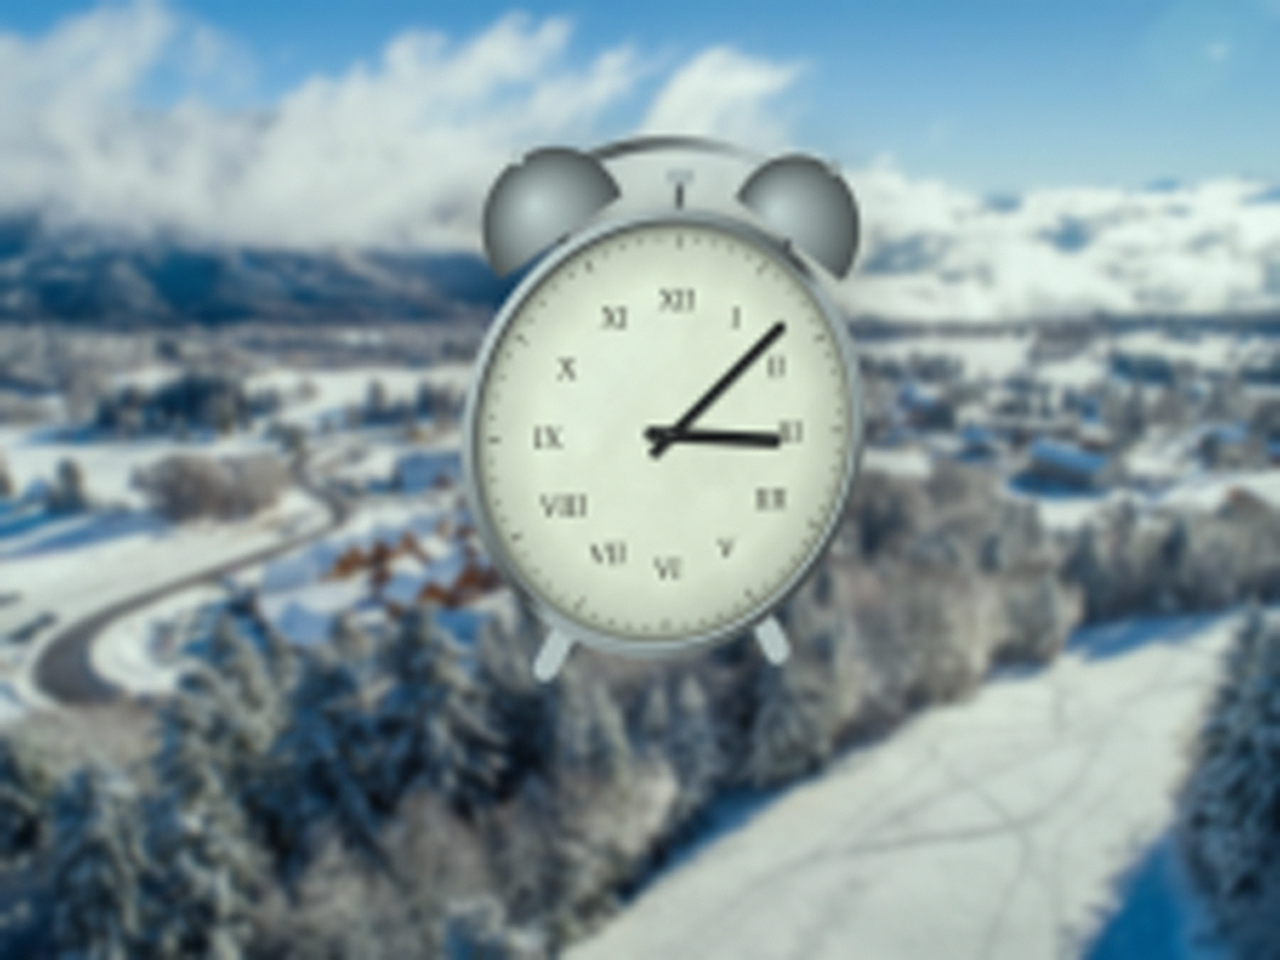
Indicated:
h=3 m=8
